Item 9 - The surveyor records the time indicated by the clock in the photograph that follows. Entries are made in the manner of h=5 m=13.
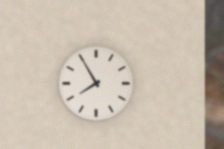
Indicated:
h=7 m=55
